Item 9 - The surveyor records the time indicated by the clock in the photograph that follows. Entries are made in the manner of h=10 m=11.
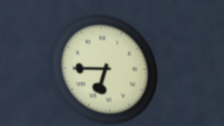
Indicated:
h=6 m=45
